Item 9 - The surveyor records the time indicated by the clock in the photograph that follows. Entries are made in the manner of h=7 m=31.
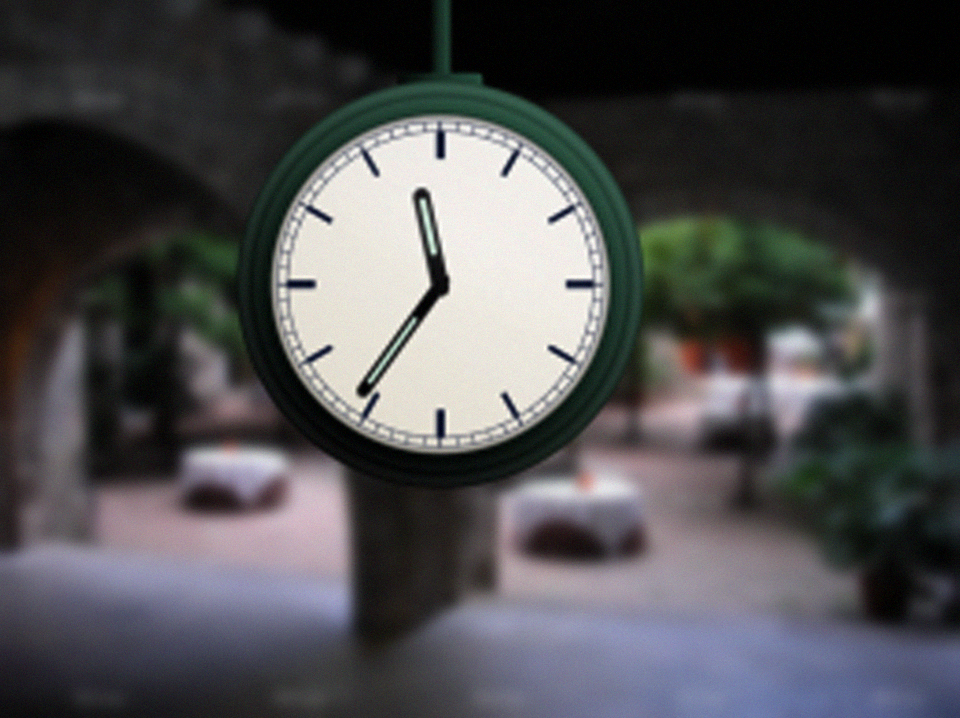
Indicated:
h=11 m=36
